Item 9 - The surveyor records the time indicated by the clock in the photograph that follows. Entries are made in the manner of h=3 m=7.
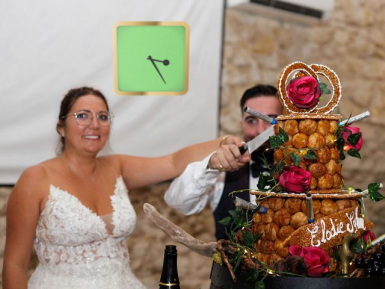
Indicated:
h=3 m=25
